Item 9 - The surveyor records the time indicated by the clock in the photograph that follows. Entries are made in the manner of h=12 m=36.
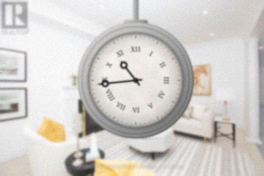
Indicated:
h=10 m=44
